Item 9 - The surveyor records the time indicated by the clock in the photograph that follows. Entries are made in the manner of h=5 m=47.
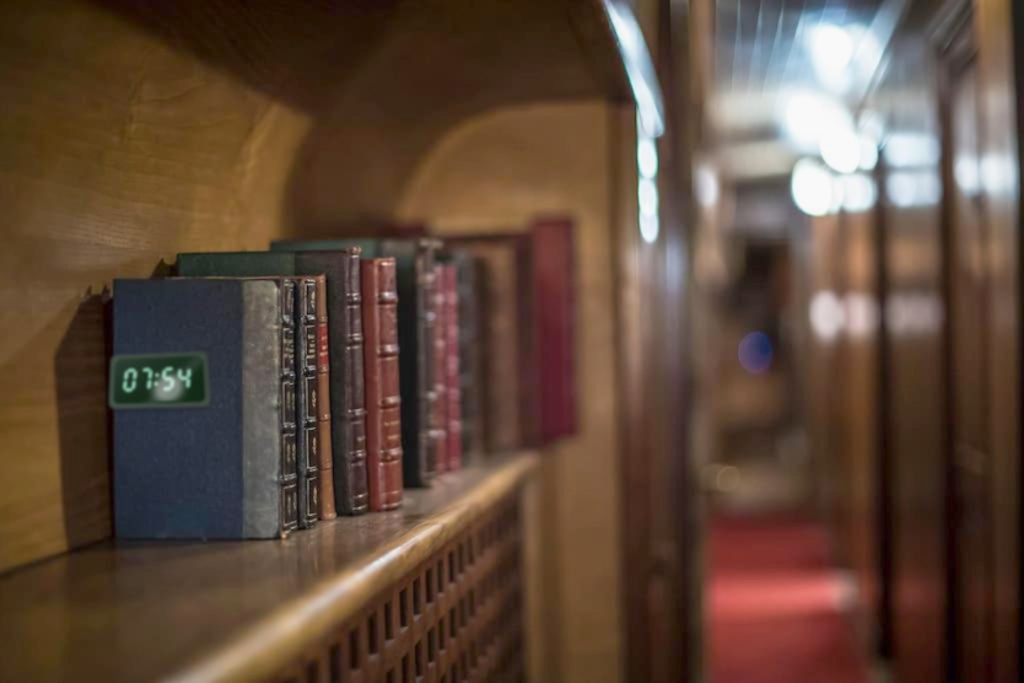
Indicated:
h=7 m=54
